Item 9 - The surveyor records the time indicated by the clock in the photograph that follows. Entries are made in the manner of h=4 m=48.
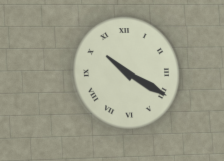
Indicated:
h=10 m=20
